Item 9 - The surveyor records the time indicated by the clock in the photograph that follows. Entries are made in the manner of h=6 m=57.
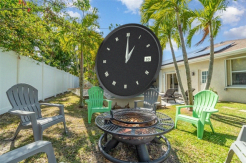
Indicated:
h=1 m=0
